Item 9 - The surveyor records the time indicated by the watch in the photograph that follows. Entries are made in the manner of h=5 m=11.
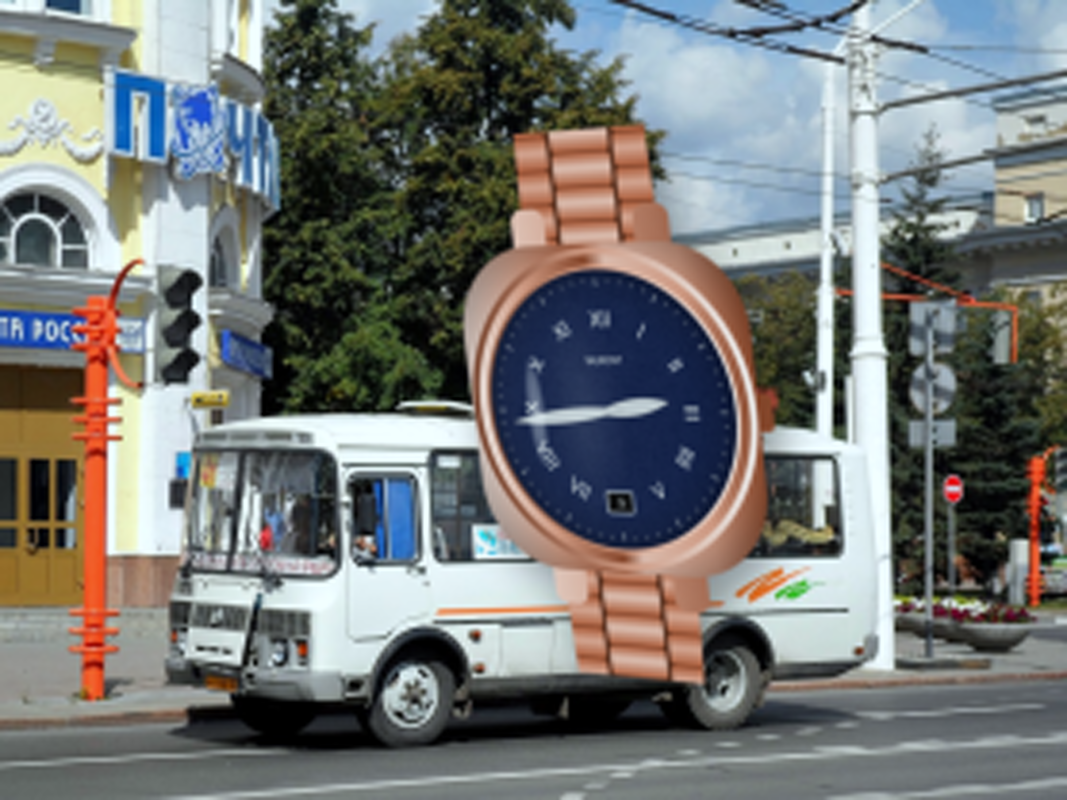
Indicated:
h=2 m=44
